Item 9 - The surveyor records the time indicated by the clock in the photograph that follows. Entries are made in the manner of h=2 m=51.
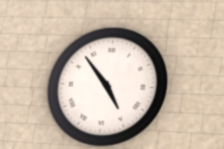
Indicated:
h=4 m=53
